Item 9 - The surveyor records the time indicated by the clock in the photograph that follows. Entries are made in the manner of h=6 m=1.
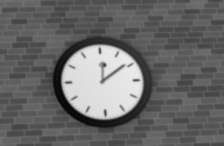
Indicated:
h=12 m=9
